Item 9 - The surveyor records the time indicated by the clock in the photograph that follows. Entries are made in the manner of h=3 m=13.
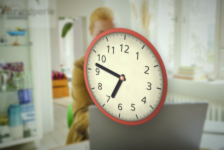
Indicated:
h=6 m=47
